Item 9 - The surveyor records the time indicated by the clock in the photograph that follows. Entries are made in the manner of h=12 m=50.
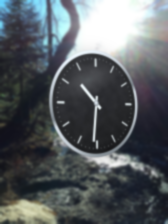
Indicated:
h=10 m=31
